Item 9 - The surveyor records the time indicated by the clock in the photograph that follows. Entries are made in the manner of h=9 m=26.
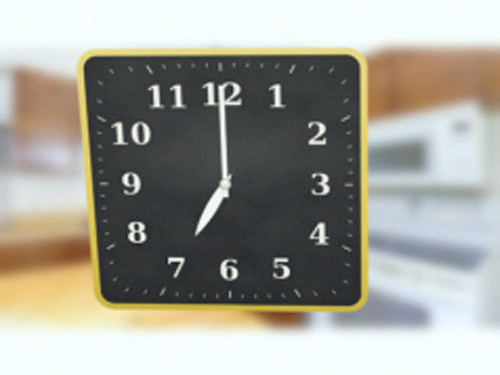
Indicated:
h=7 m=0
